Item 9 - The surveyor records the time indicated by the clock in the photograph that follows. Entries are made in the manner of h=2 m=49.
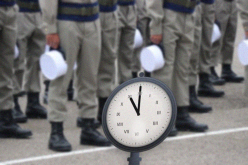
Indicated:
h=11 m=0
